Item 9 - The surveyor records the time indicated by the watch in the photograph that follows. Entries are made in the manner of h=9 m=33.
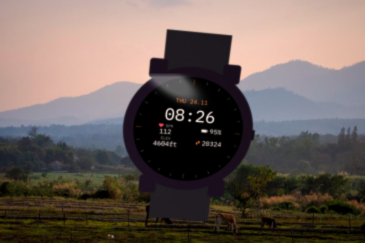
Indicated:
h=8 m=26
